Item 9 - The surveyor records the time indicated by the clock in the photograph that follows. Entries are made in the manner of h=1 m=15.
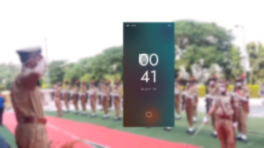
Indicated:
h=0 m=41
